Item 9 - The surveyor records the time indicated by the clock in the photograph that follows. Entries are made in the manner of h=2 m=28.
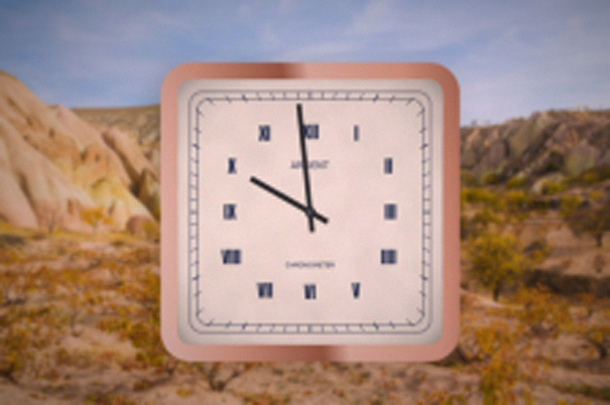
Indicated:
h=9 m=59
